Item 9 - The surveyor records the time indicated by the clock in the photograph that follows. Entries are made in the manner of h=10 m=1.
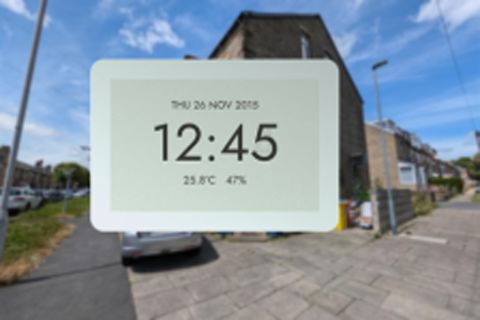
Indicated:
h=12 m=45
